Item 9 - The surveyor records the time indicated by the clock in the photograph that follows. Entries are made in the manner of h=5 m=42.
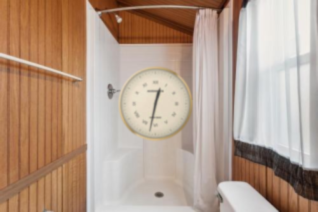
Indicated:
h=12 m=32
